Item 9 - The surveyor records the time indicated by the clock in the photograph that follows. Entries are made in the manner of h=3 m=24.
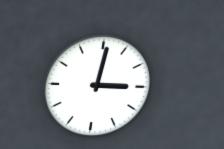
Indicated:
h=3 m=1
